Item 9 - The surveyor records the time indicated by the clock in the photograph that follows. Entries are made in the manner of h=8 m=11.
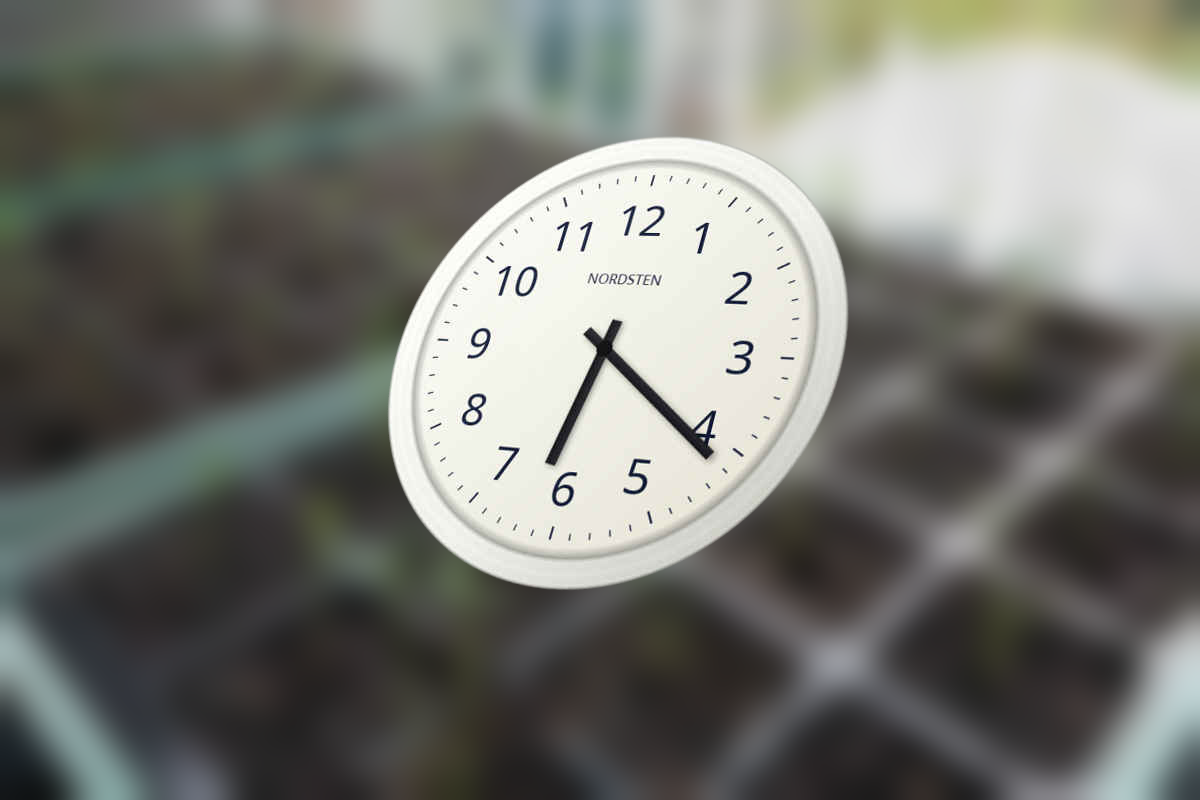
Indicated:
h=6 m=21
